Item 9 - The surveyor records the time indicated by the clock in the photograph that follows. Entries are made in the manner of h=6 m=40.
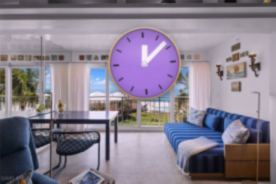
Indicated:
h=12 m=8
